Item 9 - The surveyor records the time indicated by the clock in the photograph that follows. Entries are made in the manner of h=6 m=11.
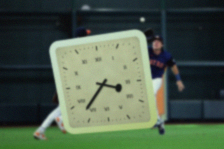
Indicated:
h=3 m=37
